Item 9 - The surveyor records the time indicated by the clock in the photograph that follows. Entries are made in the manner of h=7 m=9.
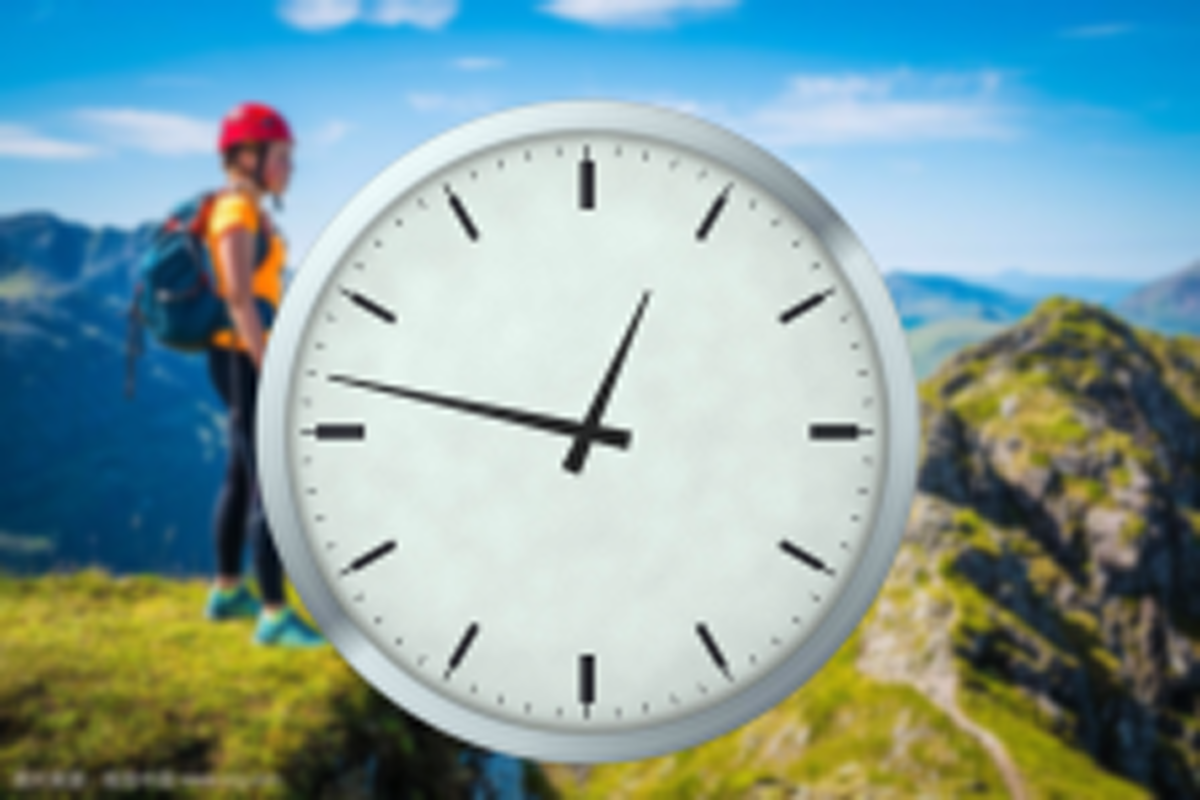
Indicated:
h=12 m=47
